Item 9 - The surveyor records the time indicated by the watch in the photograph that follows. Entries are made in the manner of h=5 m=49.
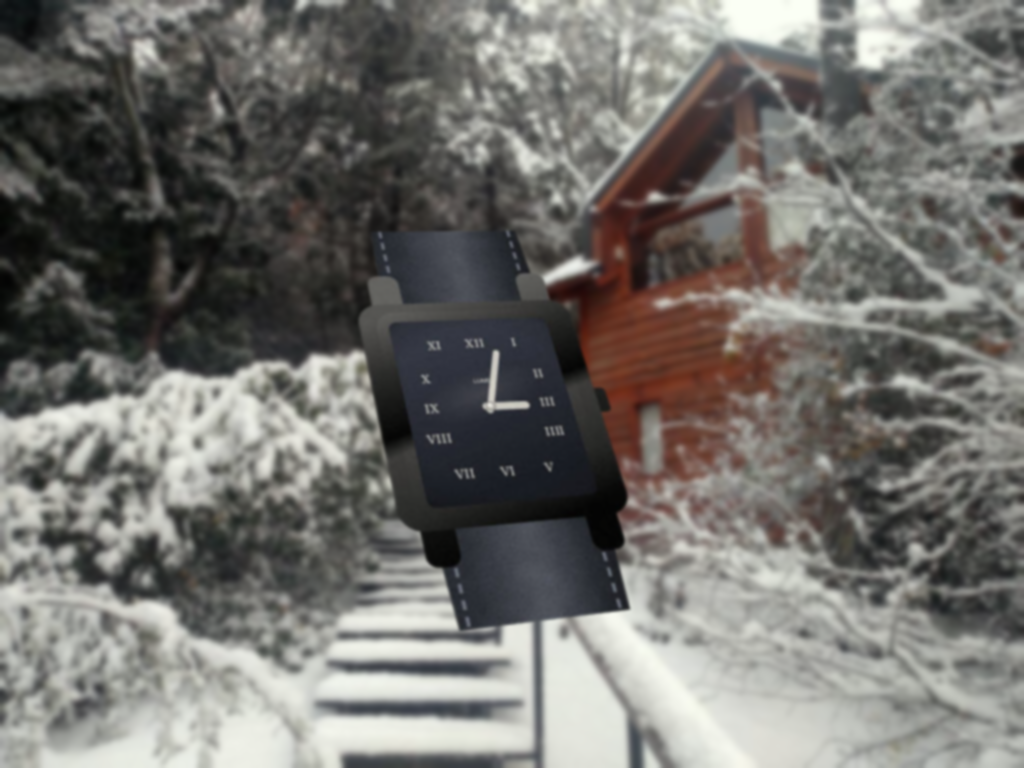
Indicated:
h=3 m=3
